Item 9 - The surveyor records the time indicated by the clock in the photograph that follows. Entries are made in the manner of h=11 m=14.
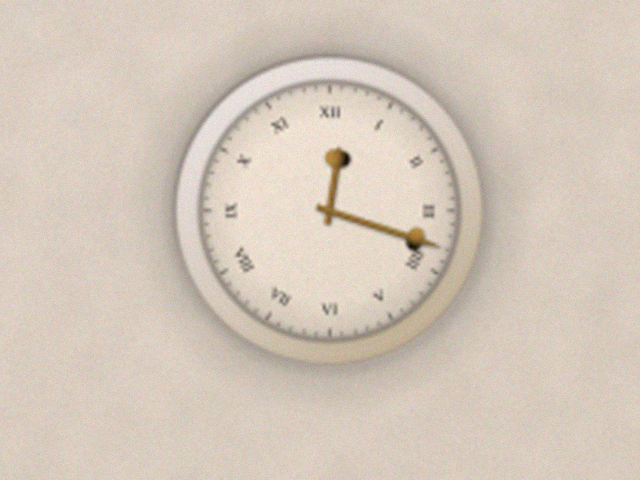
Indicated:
h=12 m=18
